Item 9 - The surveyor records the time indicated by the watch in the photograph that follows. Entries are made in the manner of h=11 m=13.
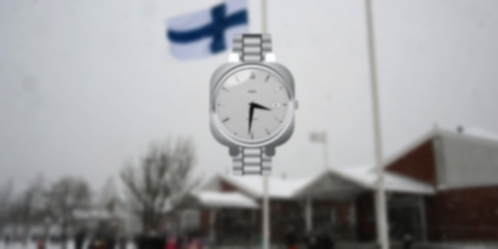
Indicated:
h=3 m=31
